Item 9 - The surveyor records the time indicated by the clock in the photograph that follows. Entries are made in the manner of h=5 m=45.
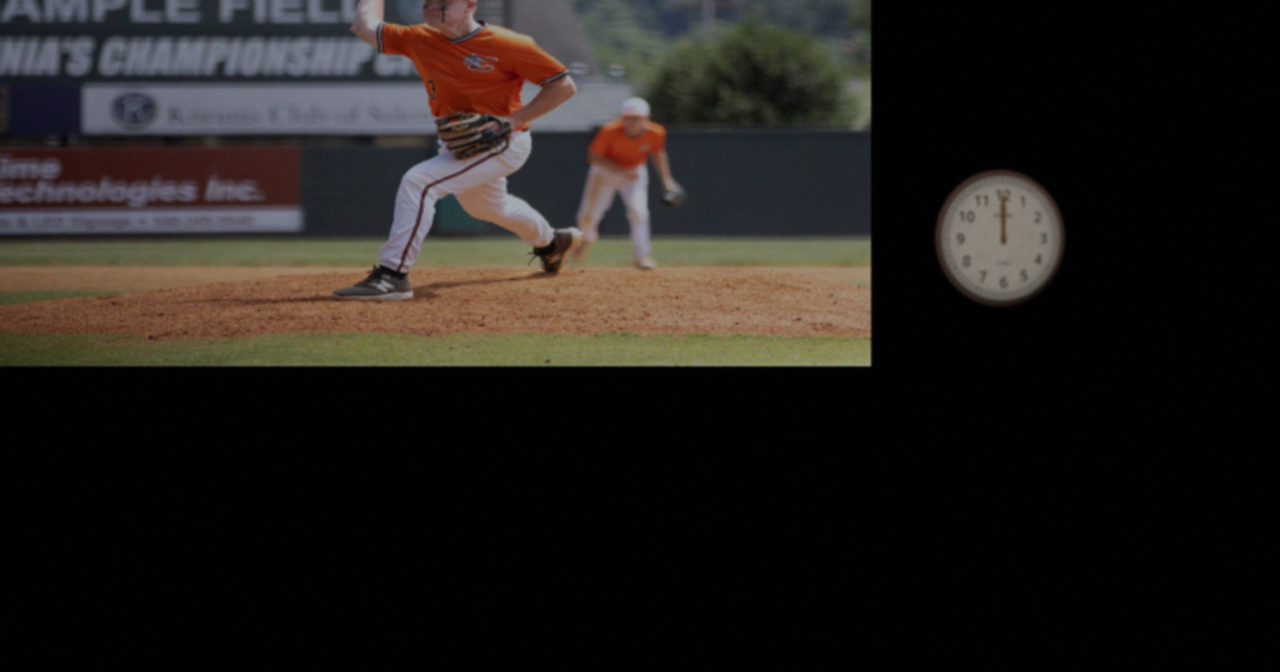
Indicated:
h=12 m=0
